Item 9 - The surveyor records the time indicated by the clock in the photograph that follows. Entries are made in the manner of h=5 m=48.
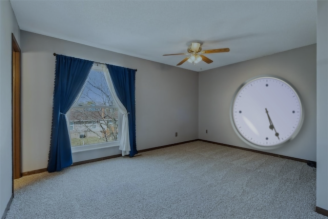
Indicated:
h=5 m=26
